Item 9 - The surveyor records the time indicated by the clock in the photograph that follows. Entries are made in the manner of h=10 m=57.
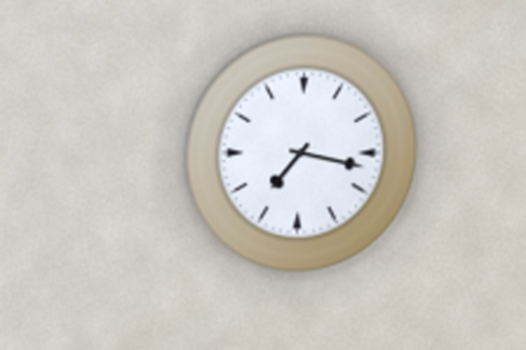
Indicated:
h=7 m=17
